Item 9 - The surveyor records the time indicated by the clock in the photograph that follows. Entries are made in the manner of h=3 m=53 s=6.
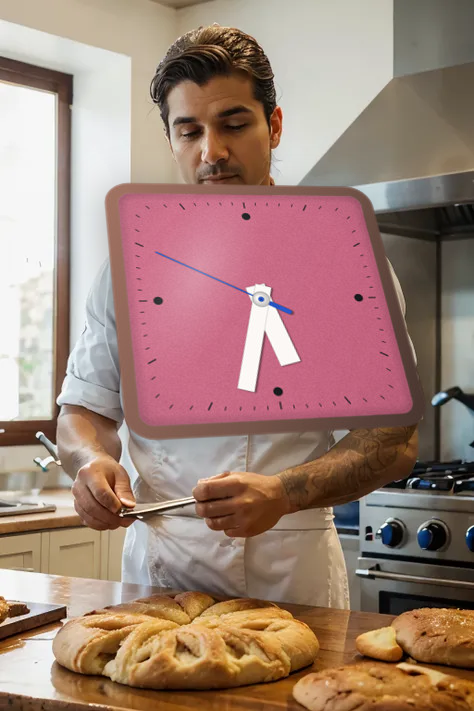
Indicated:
h=5 m=32 s=50
